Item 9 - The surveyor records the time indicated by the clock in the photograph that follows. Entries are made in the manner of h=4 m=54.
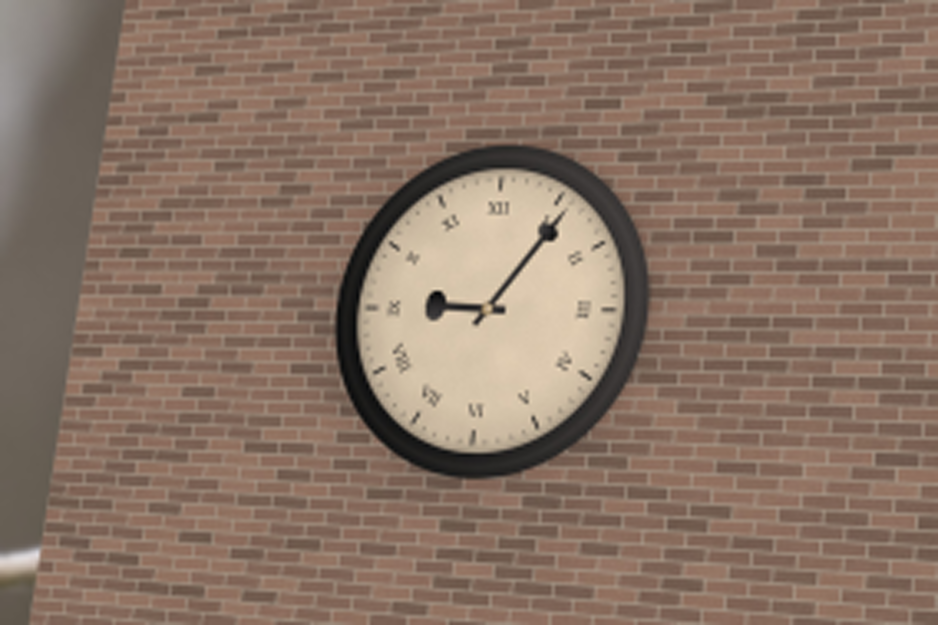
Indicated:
h=9 m=6
